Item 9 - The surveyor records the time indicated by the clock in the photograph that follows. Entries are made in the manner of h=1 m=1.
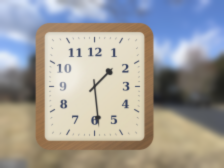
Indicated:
h=1 m=29
